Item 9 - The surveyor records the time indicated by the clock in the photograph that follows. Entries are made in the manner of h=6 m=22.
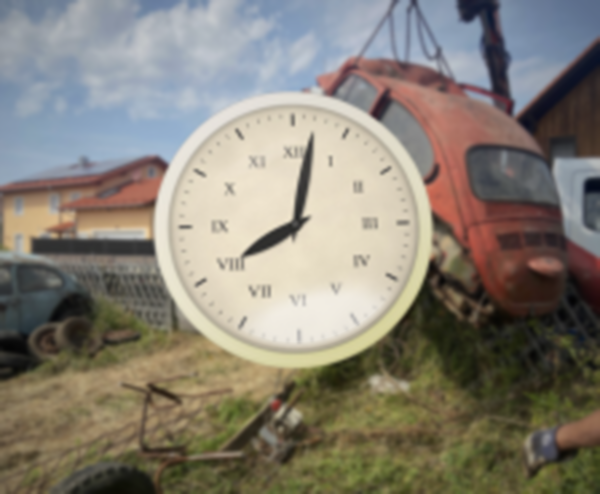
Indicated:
h=8 m=2
